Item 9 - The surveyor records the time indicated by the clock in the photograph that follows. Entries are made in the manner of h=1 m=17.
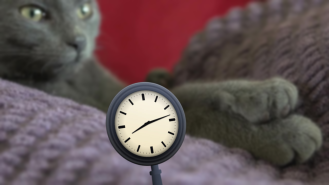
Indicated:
h=8 m=13
